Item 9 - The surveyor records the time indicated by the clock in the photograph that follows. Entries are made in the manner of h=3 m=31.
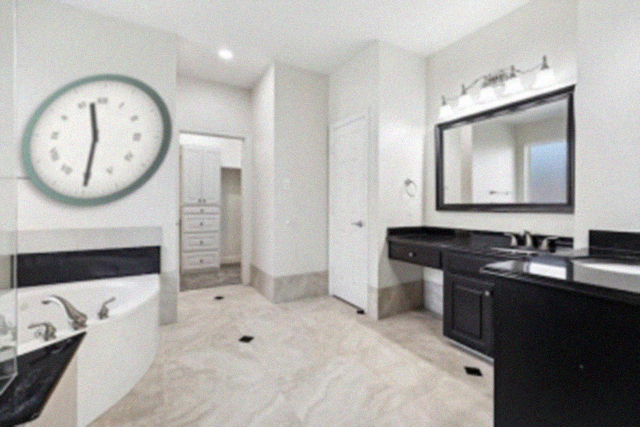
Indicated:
h=11 m=30
